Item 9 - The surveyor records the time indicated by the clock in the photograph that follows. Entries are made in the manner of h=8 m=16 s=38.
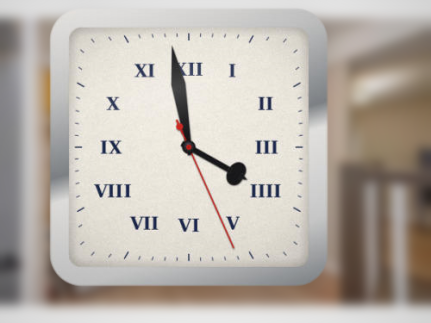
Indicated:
h=3 m=58 s=26
